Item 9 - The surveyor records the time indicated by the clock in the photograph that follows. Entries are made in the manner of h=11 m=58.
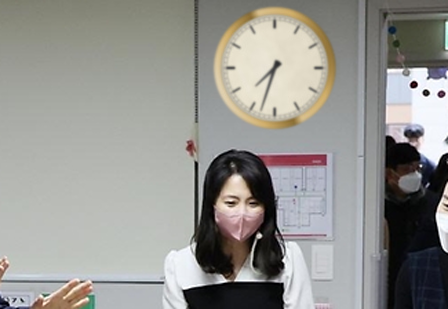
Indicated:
h=7 m=33
